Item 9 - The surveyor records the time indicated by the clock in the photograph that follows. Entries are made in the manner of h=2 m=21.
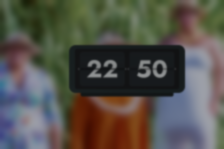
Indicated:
h=22 m=50
